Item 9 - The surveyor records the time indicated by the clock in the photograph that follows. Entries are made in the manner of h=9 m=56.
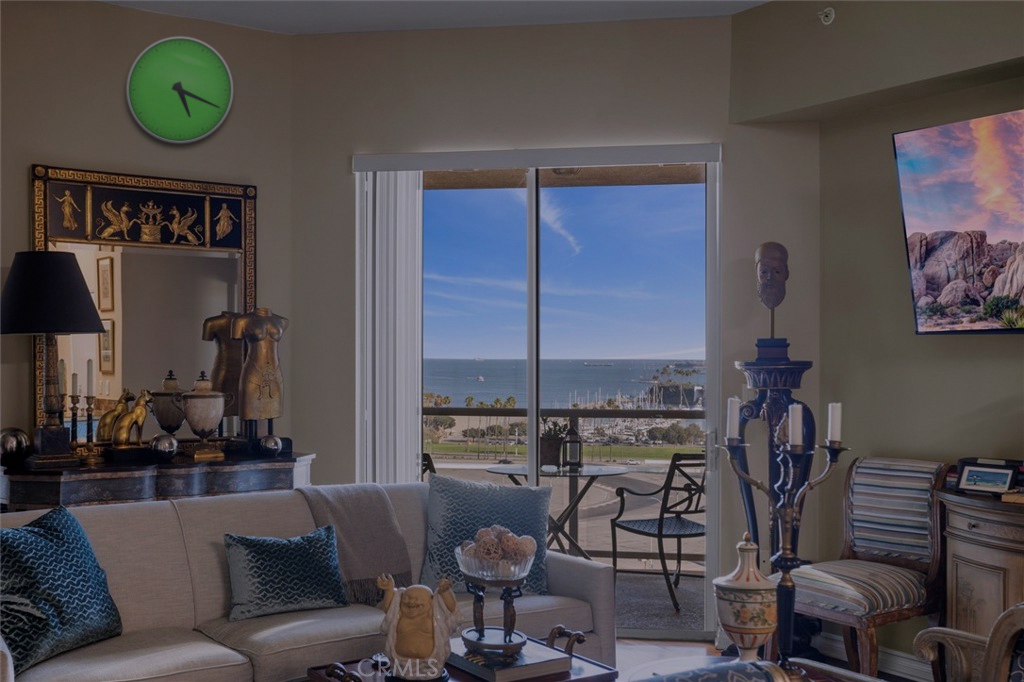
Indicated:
h=5 m=19
